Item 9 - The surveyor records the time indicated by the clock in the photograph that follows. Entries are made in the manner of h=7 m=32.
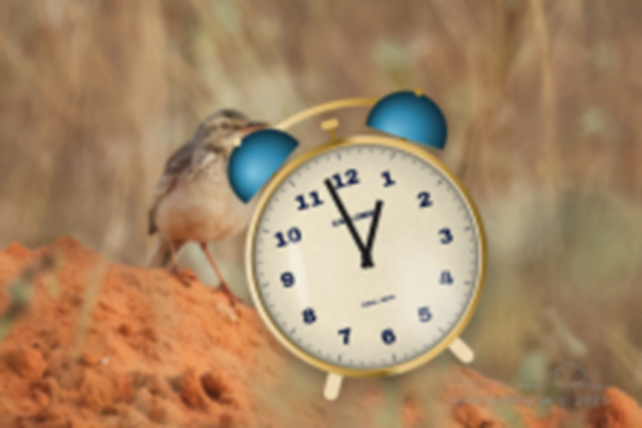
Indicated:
h=12 m=58
